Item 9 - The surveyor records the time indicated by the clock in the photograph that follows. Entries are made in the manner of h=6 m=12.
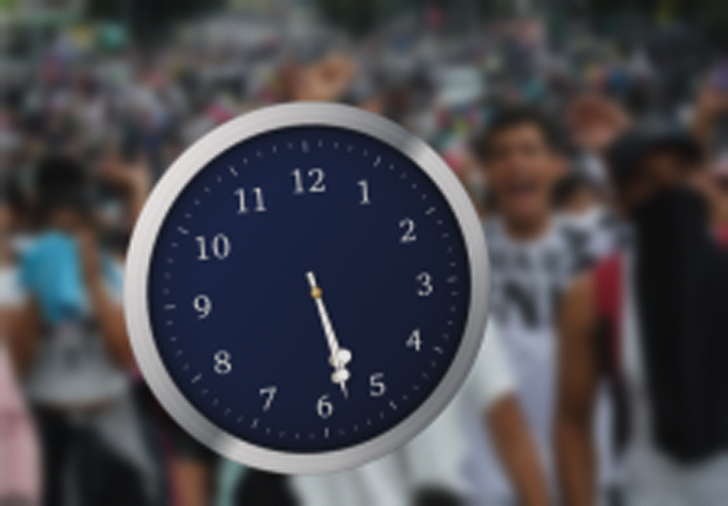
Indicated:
h=5 m=28
